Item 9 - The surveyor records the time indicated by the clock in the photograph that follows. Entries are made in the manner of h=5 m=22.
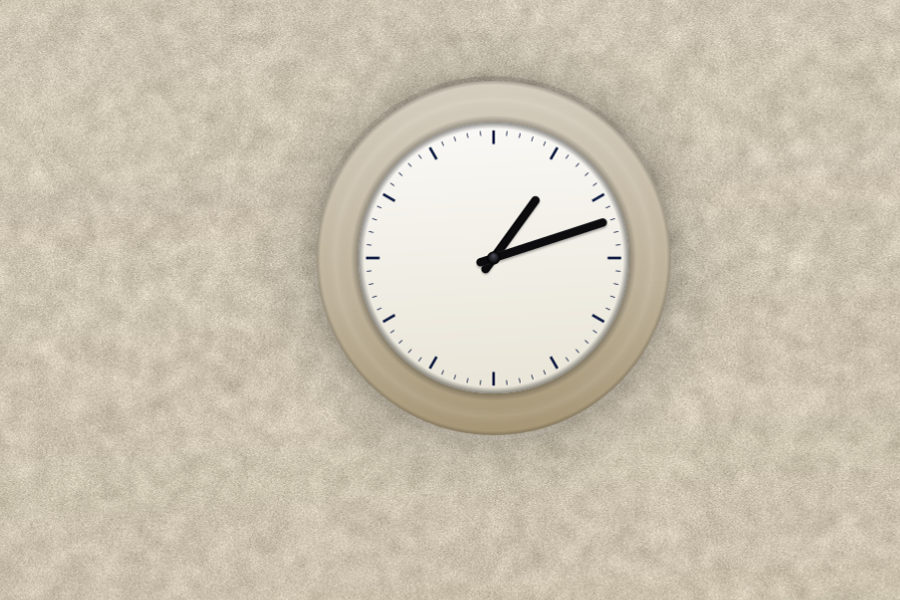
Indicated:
h=1 m=12
